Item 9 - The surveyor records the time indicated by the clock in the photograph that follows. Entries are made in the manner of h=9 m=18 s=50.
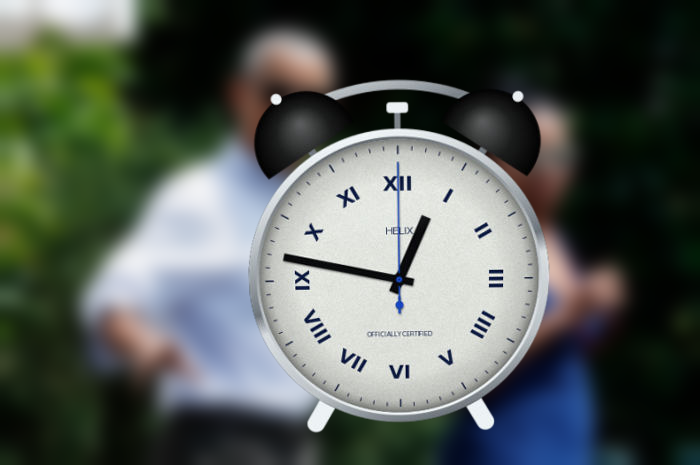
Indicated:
h=12 m=47 s=0
